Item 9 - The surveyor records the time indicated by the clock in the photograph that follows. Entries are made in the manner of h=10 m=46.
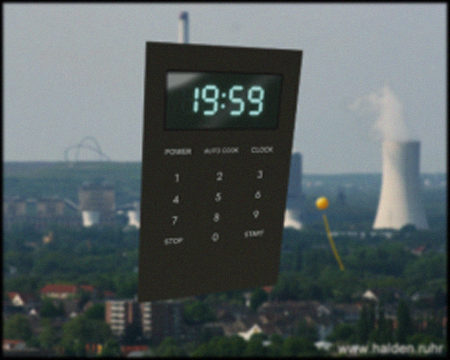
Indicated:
h=19 m=59
